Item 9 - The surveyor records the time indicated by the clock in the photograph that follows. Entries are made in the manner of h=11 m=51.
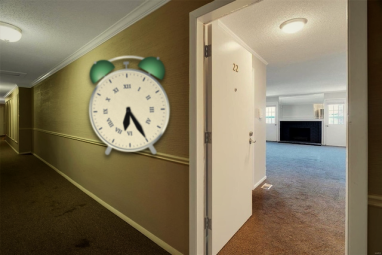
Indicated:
h=6 m=25
